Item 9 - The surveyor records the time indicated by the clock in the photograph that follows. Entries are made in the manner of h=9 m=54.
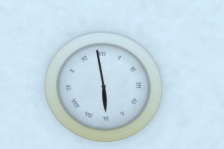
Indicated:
h=5 m=59
